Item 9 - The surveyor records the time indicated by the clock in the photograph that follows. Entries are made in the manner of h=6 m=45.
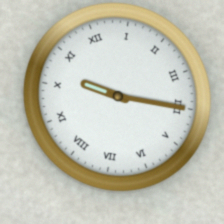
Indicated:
h=10 m=20
